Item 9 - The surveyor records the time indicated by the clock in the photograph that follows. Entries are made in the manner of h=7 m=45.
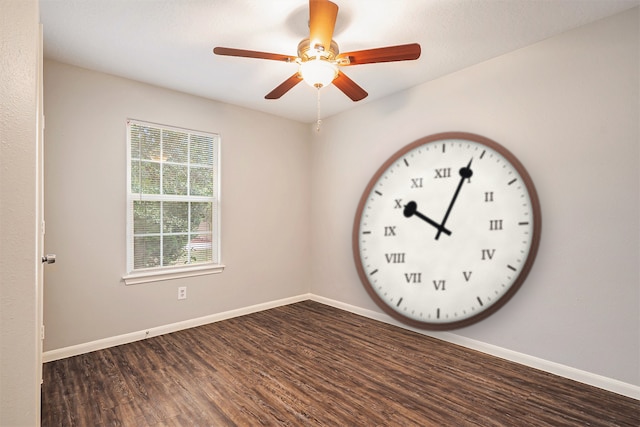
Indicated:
h=10 m=4
